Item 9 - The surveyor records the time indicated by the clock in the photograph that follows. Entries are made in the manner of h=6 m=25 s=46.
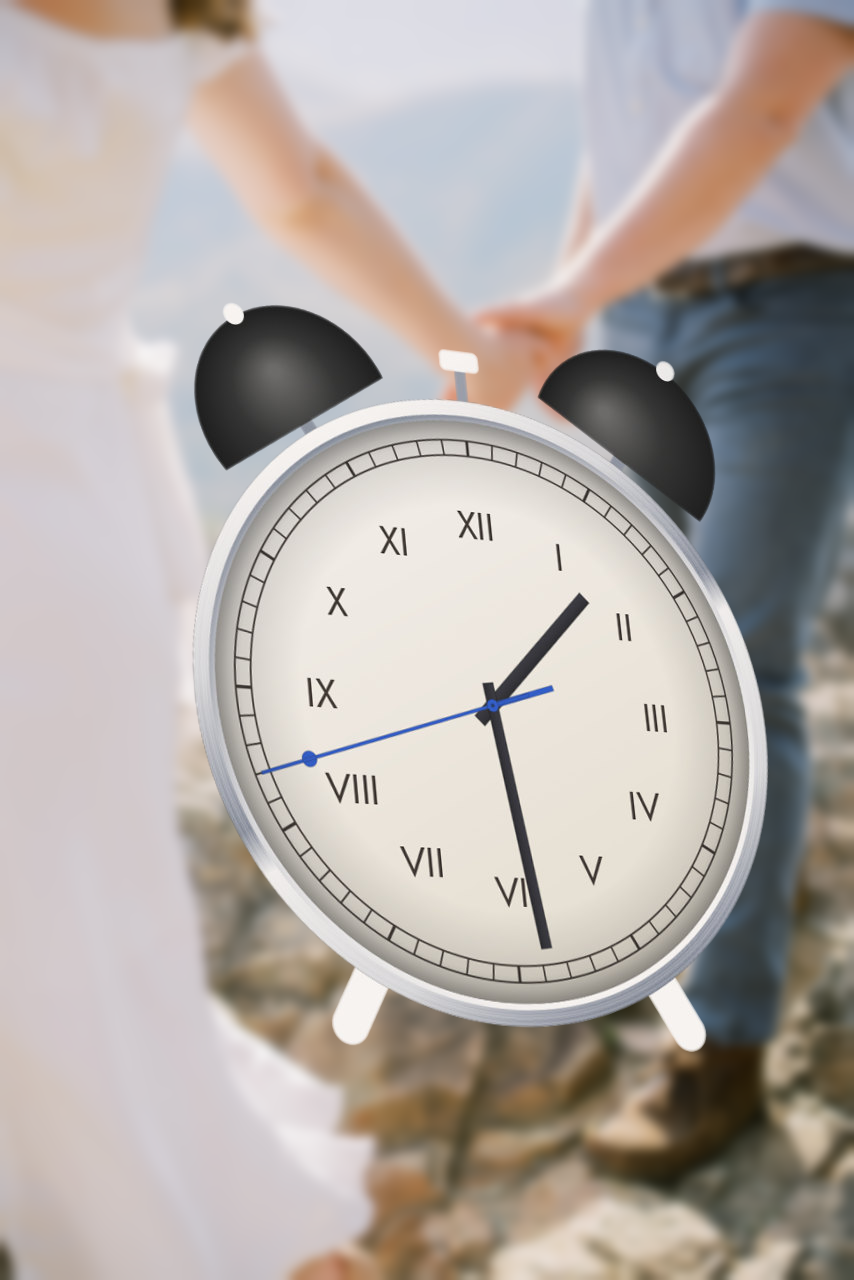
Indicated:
h=1 m=28 s=42
